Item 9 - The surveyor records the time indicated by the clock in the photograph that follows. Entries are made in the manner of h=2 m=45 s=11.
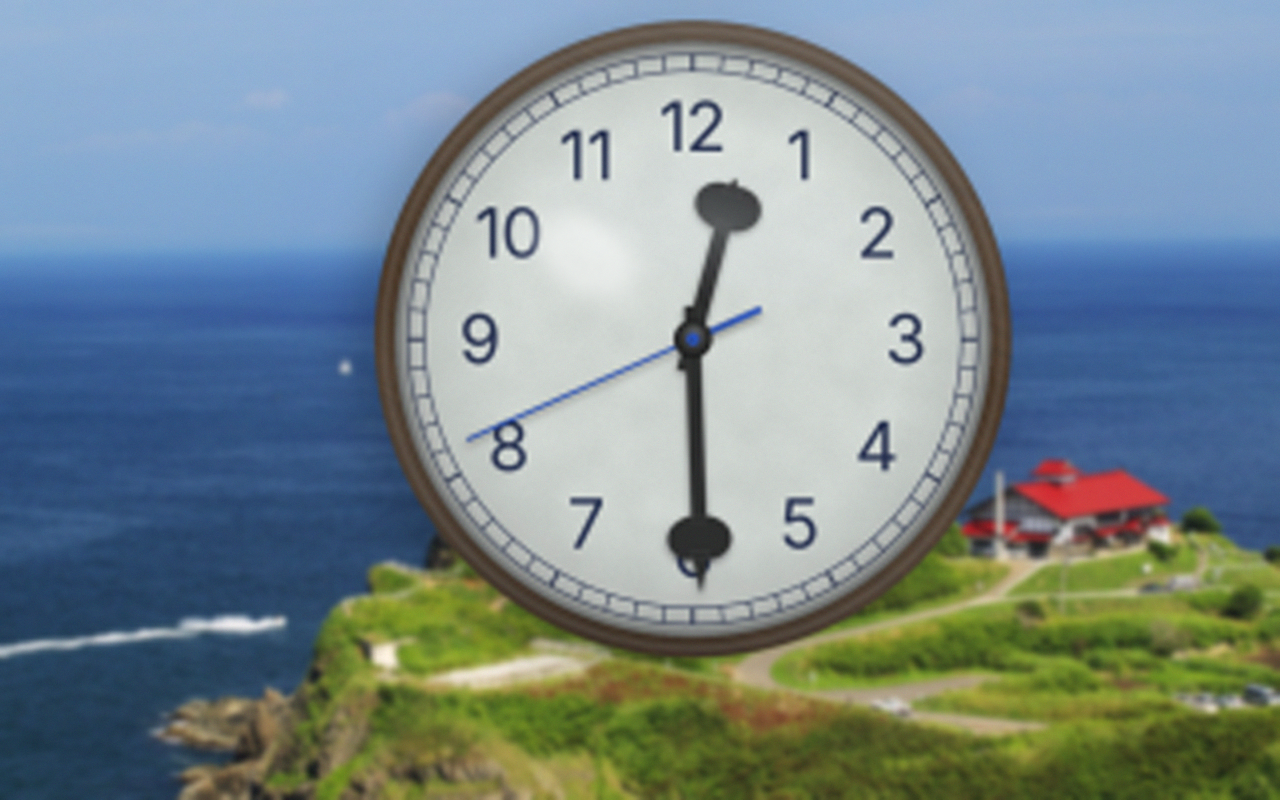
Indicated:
h=12 m=29 s=41
